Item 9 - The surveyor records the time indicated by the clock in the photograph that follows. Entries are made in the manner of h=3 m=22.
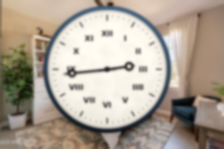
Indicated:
h=2 m=44
